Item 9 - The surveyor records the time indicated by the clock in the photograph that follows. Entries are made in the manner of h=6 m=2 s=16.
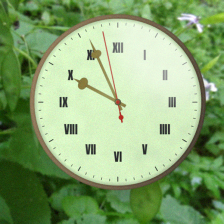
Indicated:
h=9 m=55 s=58
